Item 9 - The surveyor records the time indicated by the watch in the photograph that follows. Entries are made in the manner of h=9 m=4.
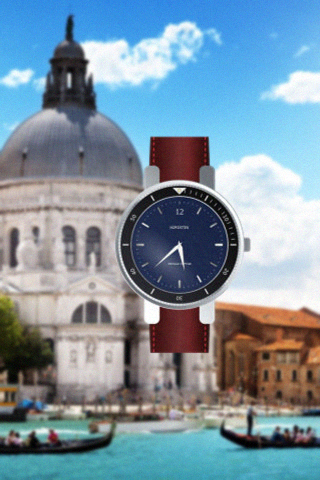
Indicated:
h=5 m=38
